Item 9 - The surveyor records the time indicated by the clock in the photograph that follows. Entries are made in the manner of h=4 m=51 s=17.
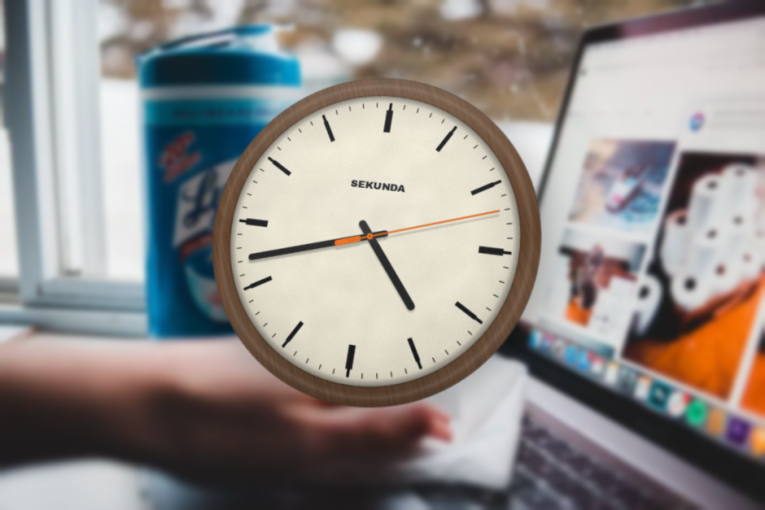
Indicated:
h=4 m=42 s=12
